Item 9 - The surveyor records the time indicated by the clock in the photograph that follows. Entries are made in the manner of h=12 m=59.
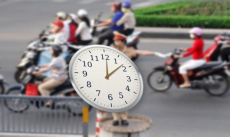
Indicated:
h=12 m=8
